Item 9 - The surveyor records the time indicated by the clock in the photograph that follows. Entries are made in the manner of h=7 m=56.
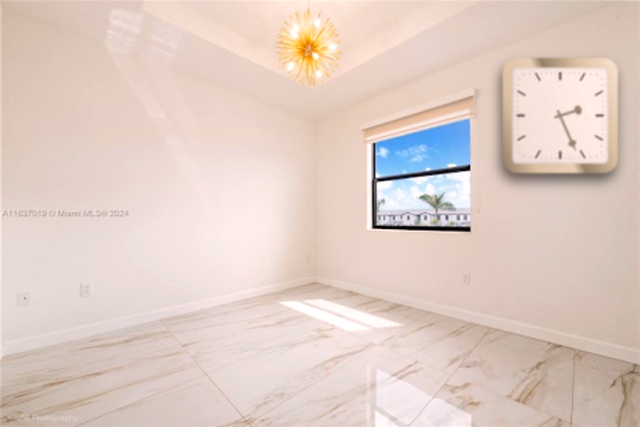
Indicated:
h=2 m=26
